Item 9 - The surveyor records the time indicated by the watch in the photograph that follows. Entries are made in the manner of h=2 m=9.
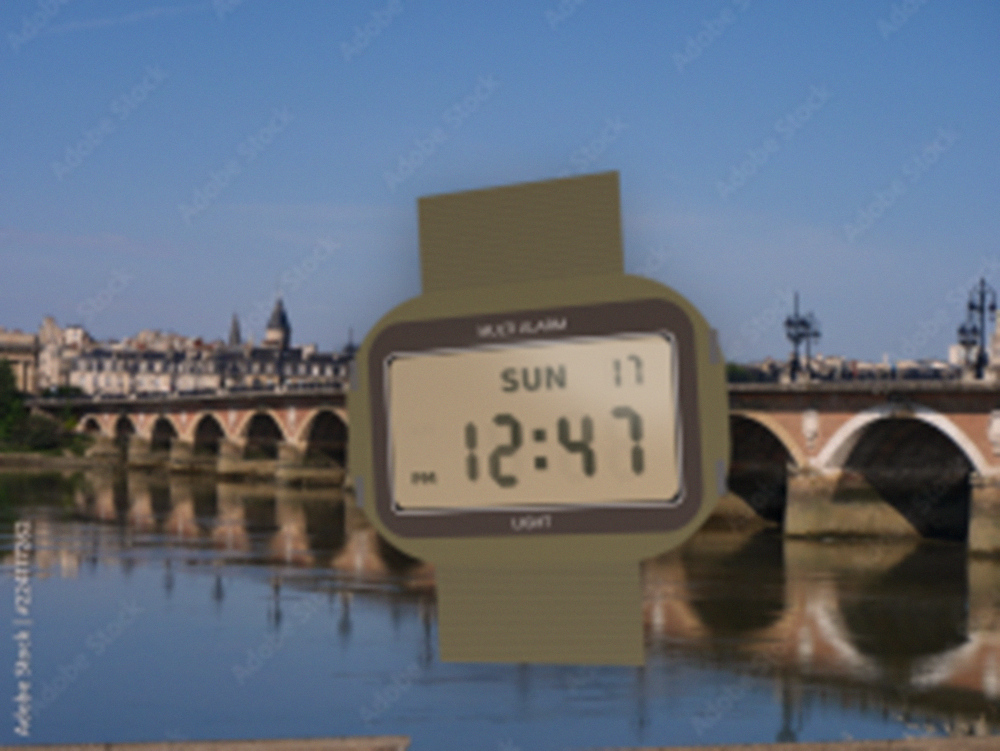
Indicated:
h=12 m=47
